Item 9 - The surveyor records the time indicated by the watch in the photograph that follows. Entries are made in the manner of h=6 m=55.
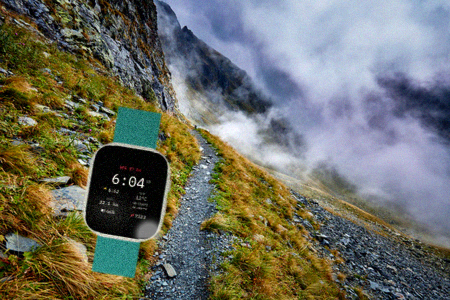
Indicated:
h=6 m=4
